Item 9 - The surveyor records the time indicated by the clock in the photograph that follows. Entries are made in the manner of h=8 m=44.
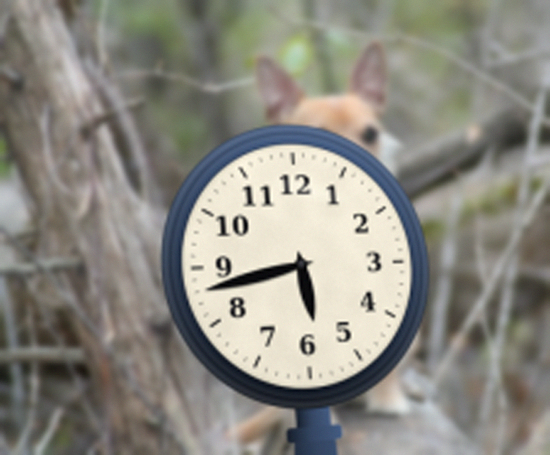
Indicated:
h=5 m=43
